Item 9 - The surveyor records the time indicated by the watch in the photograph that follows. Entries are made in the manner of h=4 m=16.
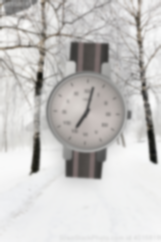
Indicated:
h=7 m=2
